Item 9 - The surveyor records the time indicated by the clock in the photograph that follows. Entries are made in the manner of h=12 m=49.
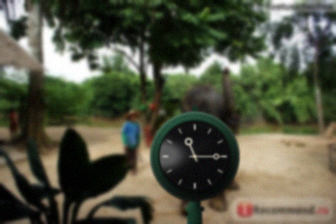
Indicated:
h=11 m=15
